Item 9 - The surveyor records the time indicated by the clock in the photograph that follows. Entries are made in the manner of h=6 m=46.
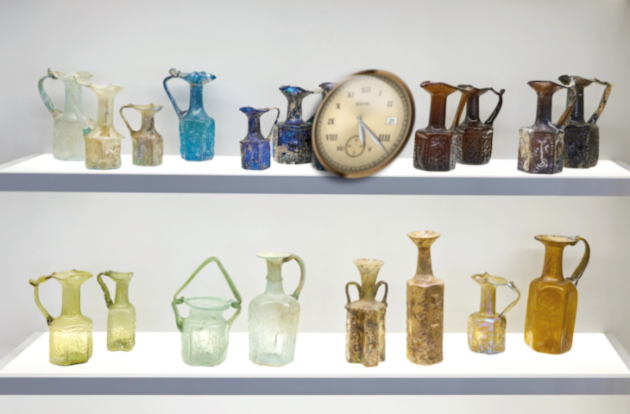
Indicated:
h=5 m=22
